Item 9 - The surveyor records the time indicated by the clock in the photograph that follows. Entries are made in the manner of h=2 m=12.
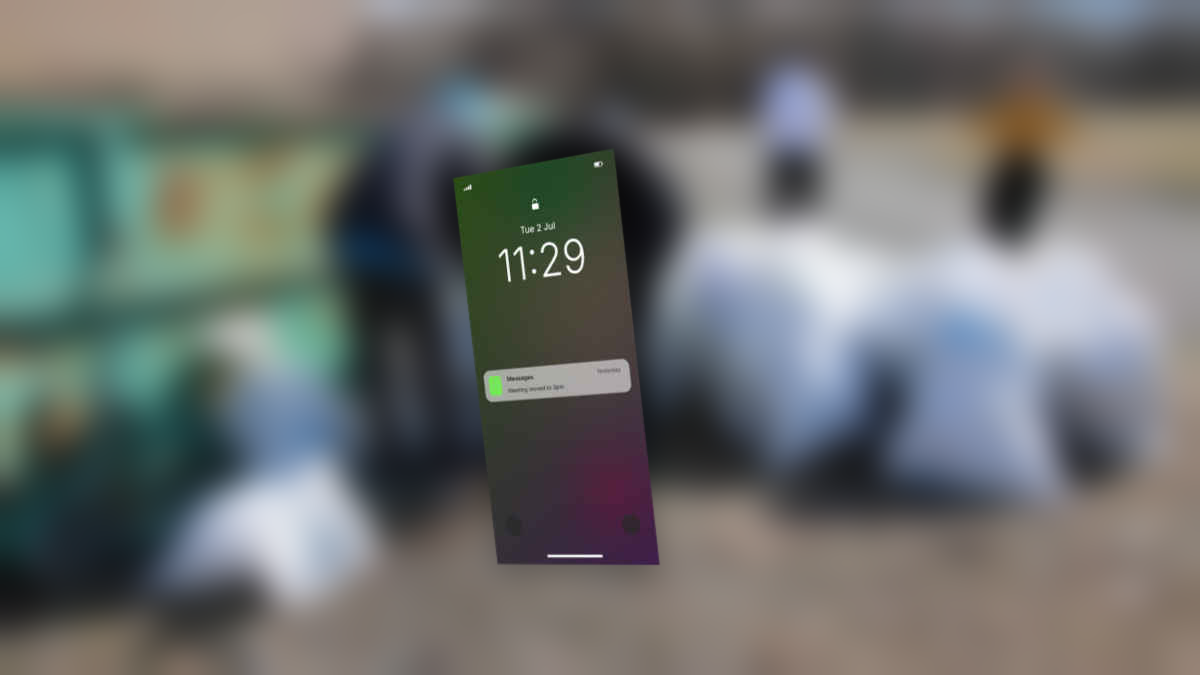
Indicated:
h=11 m=29
